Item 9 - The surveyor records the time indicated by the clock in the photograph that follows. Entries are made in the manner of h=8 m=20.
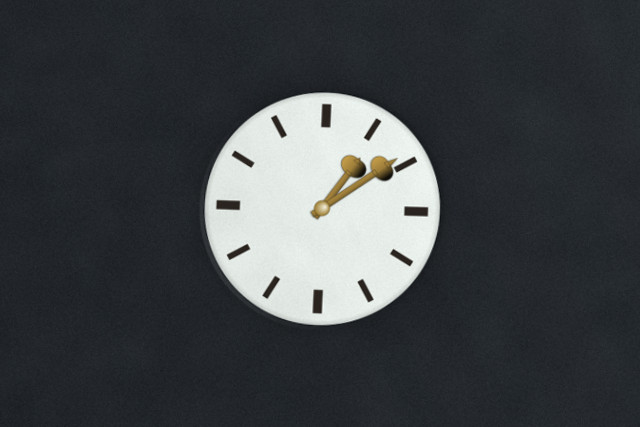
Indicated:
h=1 m=9
